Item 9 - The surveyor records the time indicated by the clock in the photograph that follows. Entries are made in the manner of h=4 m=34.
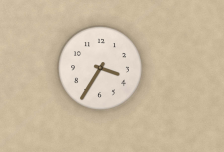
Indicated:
h=3 m=35
